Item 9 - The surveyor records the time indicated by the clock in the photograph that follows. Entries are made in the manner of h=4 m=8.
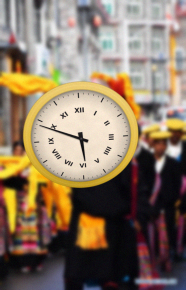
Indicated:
h=5 m=49
